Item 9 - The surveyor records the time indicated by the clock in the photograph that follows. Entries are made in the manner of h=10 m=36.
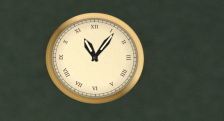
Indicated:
h=11 m=6
